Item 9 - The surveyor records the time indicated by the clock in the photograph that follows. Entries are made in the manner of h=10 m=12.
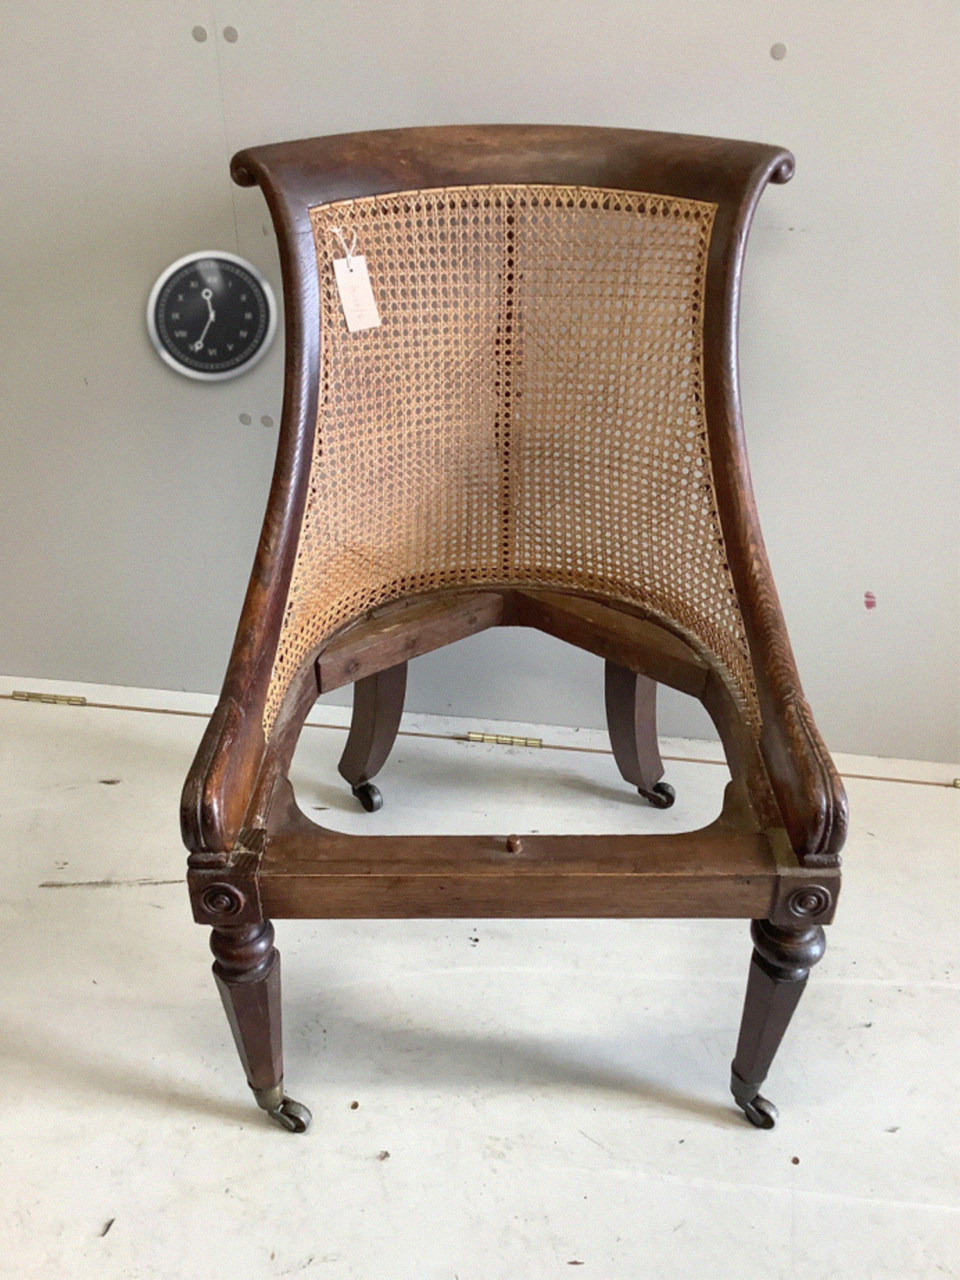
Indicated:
h=11 m=34
